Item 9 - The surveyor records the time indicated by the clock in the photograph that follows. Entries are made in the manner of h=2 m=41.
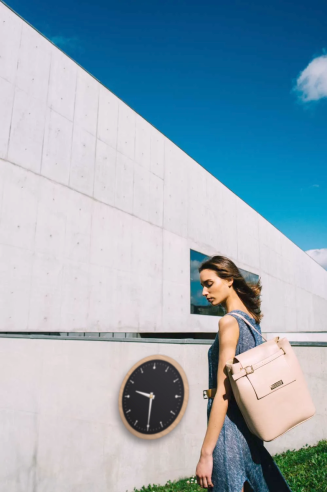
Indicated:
h=9 m=30
